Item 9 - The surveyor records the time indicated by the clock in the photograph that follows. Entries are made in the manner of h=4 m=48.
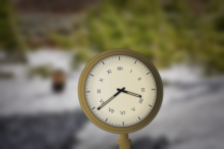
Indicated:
h=3 m=39
